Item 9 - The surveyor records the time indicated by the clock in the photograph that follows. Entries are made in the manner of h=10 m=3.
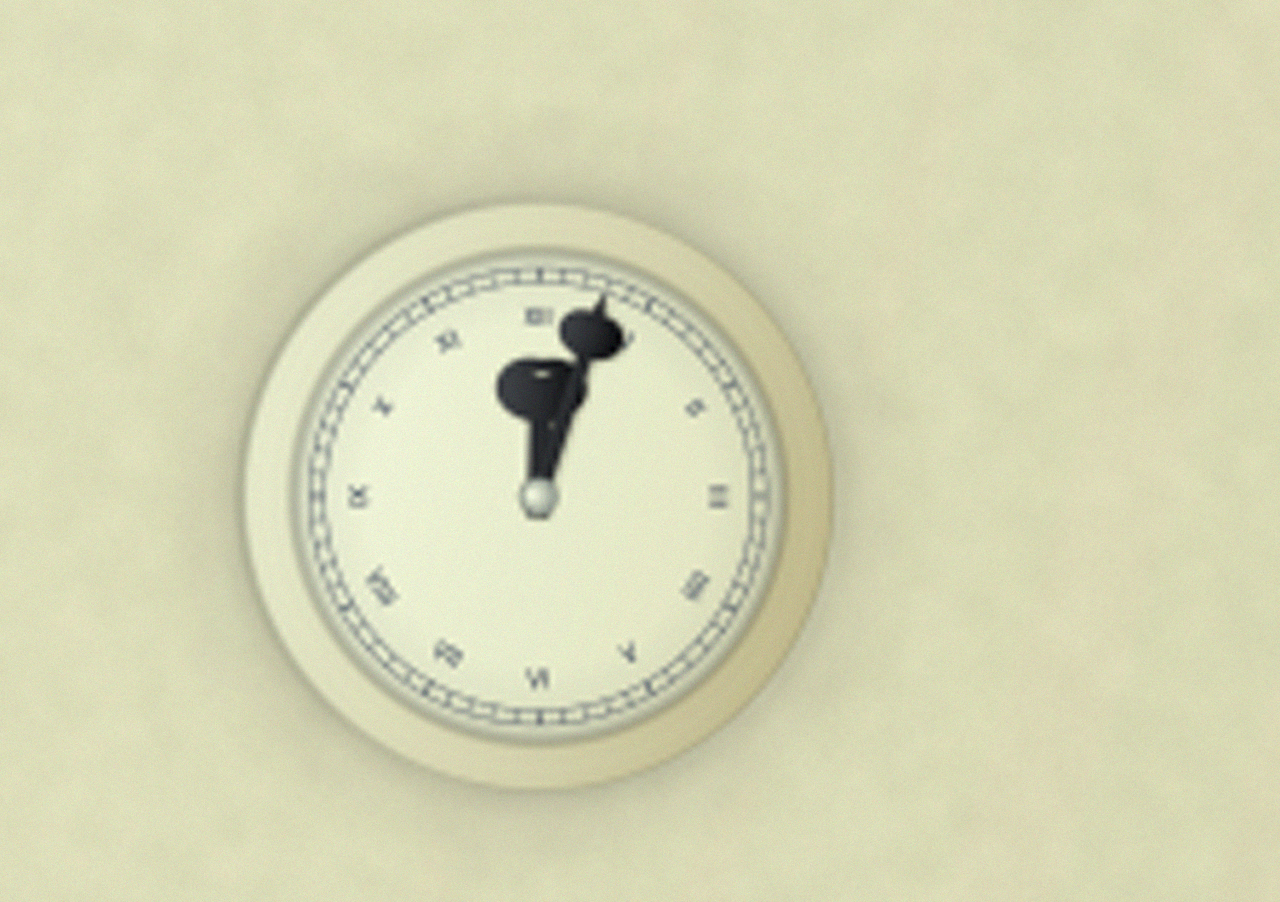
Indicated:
h=12 m=3
